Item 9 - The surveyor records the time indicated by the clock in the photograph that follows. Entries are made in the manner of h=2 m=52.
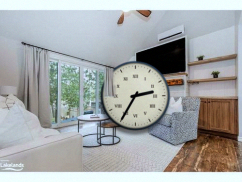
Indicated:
h=2 m=35
